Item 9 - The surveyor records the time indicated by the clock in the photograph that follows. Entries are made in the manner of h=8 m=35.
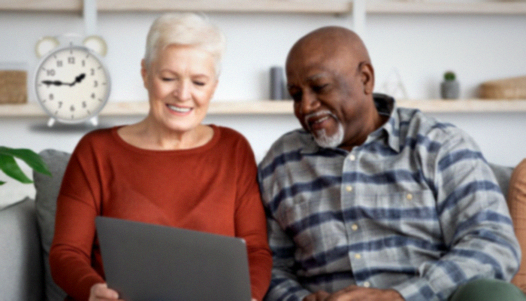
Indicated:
h=1 m=46
